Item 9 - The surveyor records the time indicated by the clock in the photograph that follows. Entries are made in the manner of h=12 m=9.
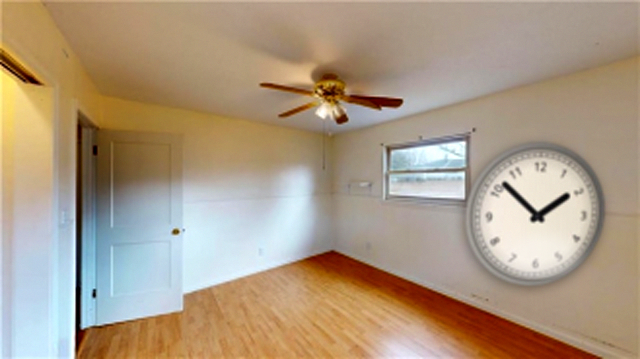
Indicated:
h=1 m=52
